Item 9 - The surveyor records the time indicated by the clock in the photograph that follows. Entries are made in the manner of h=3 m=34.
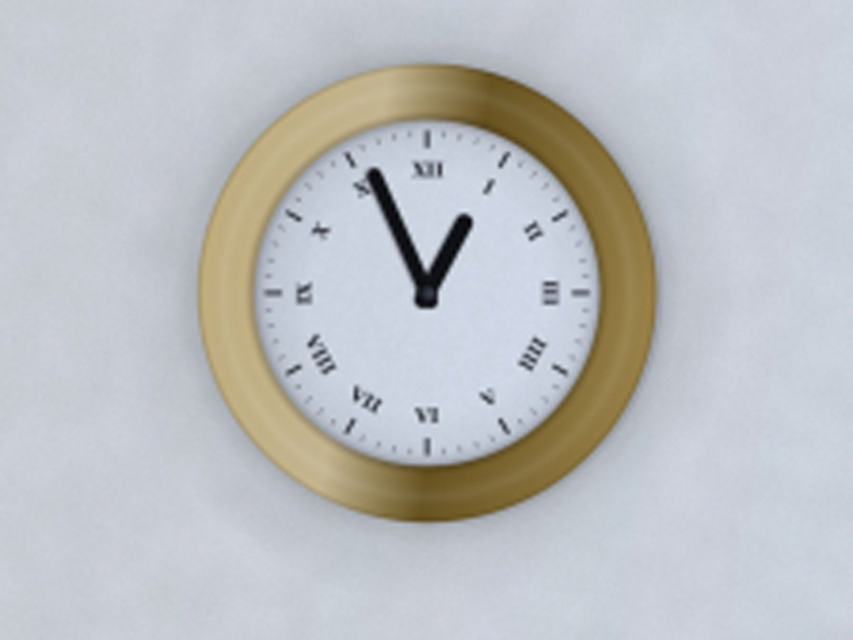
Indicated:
h=12 m=56
